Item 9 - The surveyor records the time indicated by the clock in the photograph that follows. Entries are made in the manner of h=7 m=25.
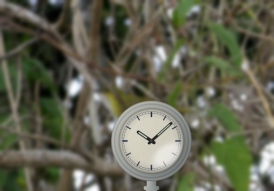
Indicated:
h=10 m=8
